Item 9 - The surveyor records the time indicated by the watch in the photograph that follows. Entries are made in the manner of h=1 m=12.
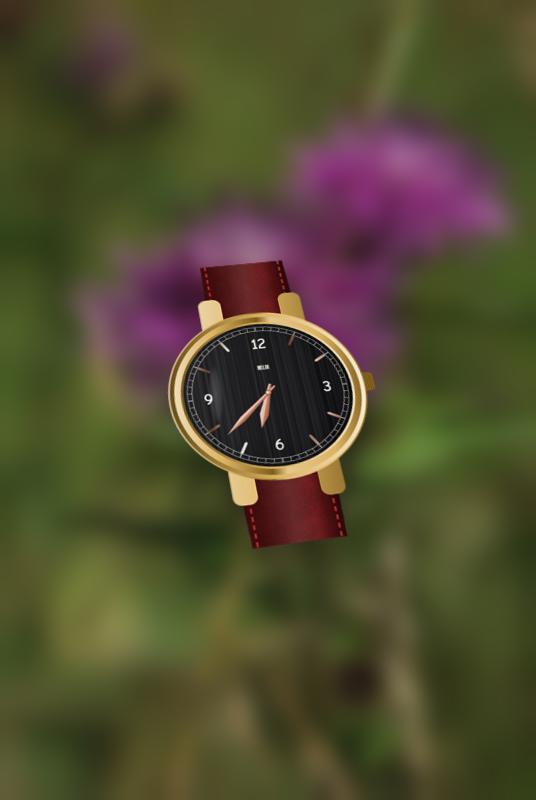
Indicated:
h=6 m=38
